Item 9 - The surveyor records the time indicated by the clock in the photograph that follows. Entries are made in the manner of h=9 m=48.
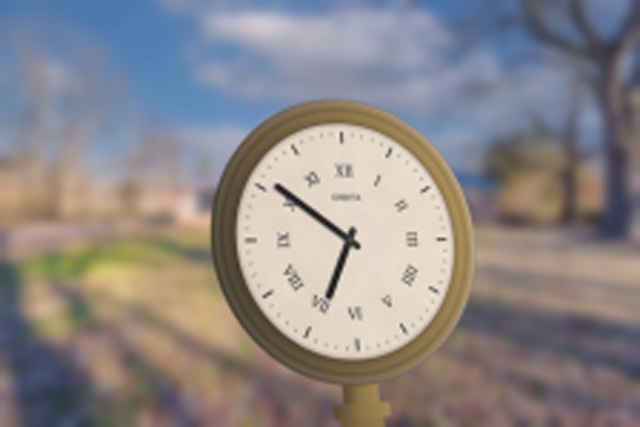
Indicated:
h=6 m=51
